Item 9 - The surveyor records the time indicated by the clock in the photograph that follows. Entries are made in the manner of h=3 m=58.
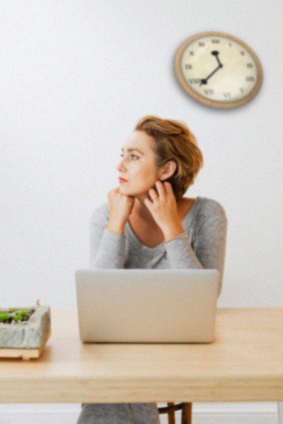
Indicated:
h=11 m=38
